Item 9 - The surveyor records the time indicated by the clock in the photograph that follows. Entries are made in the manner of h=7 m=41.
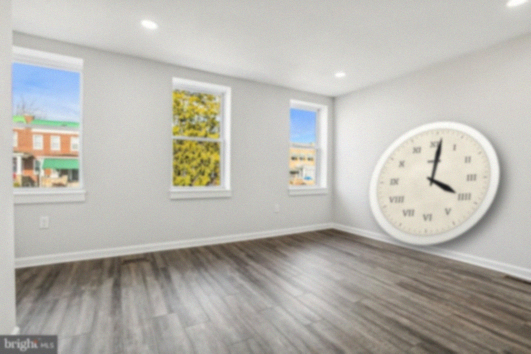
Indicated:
h=4 m=1
